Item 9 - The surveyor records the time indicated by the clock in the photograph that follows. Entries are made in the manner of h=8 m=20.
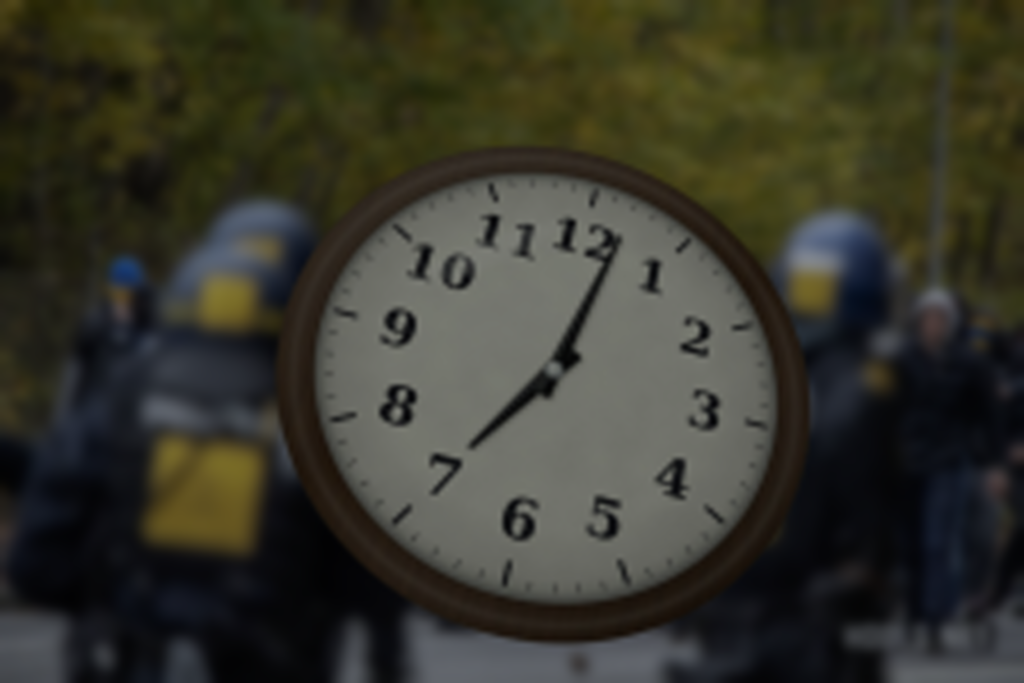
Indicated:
h=7 m=2
